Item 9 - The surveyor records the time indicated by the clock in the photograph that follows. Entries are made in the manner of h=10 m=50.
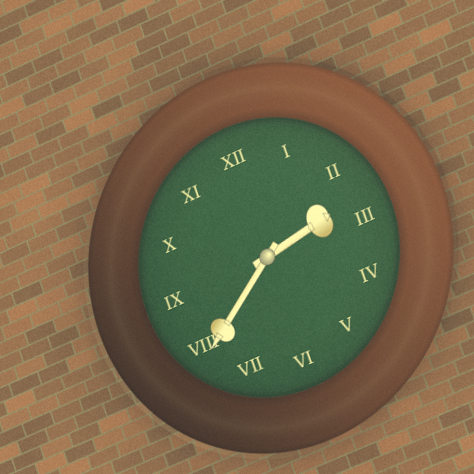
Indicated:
h=2 m=39
